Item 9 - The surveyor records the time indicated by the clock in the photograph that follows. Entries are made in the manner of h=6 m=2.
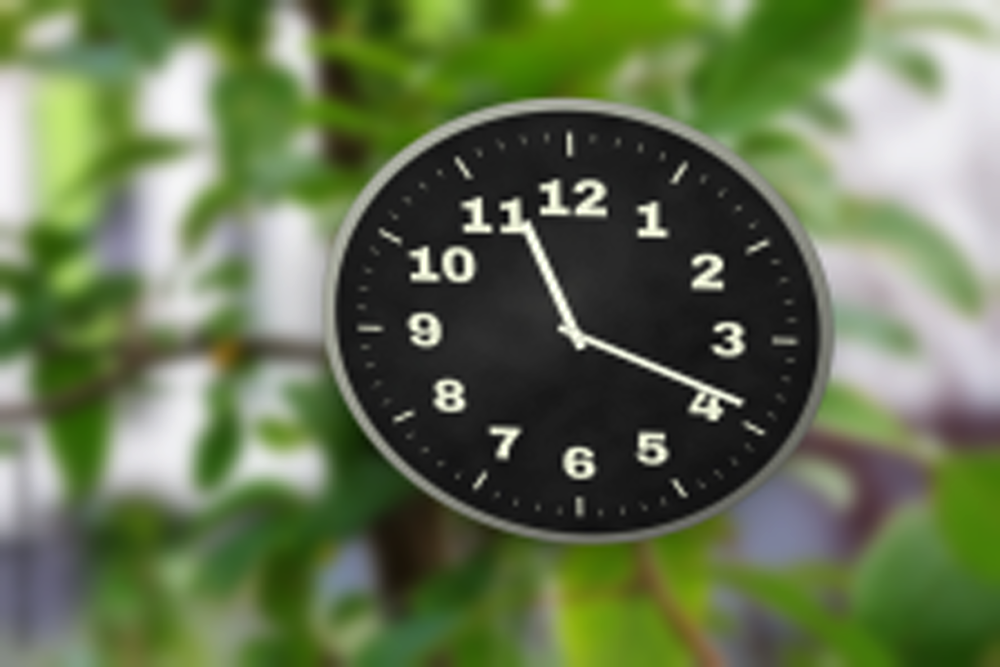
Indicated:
h=11 m=19
